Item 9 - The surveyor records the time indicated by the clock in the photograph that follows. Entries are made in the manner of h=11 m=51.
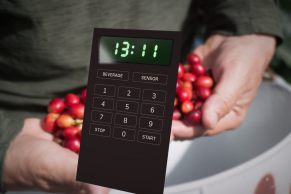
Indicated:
h=13 m=11
